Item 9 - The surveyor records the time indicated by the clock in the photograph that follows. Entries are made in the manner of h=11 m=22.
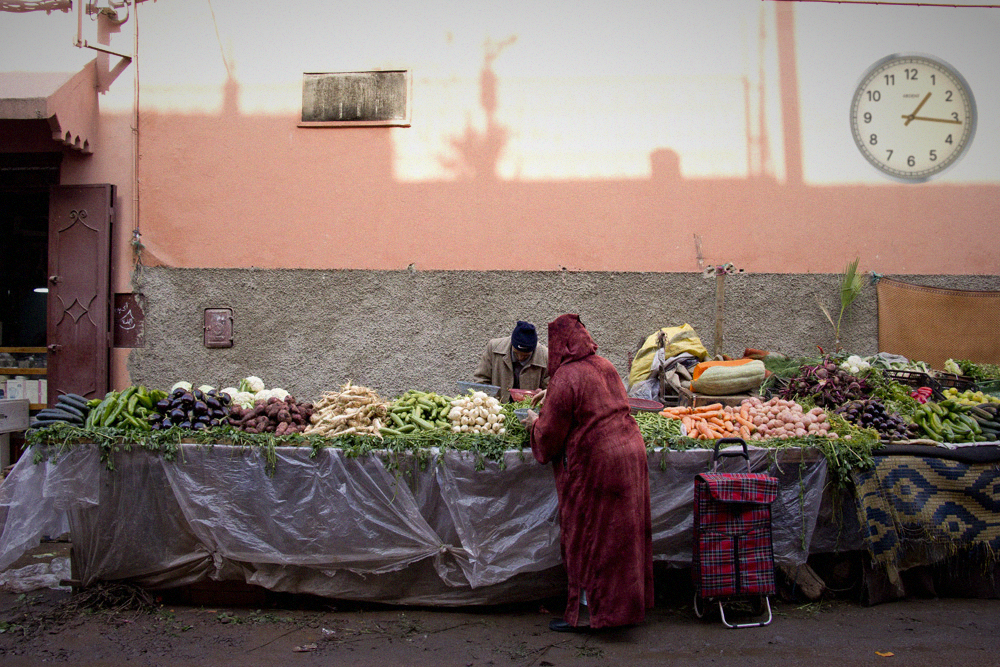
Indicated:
h=1 m=16
